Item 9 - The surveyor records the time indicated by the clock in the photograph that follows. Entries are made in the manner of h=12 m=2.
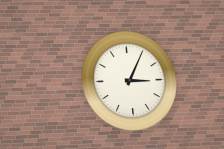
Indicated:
h=3 m=5
